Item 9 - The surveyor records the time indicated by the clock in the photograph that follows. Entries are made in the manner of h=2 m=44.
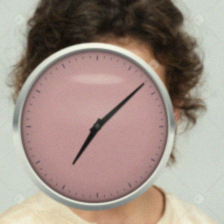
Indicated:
h=7 m=8
